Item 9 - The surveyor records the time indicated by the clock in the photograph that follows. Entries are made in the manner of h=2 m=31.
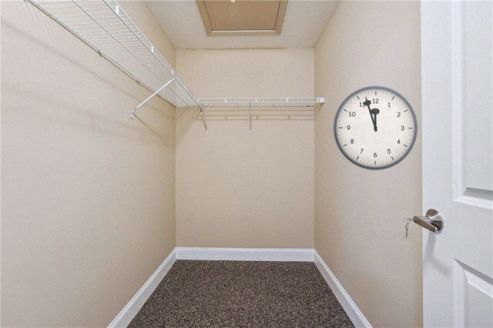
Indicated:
h=11 m=57
